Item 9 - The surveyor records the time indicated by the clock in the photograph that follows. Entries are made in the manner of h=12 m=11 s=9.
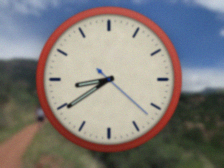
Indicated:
h=8 m=39 s=22
